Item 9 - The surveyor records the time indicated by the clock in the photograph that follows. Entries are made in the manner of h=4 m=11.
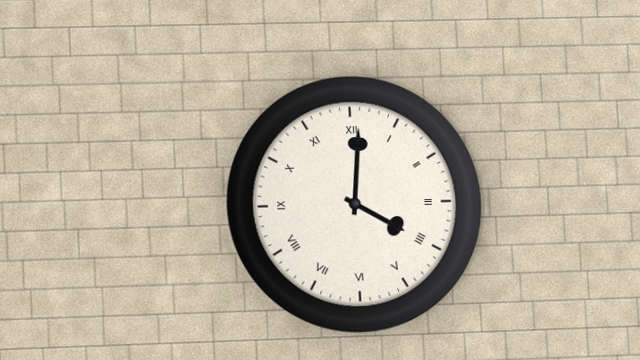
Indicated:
h=4 m=1
